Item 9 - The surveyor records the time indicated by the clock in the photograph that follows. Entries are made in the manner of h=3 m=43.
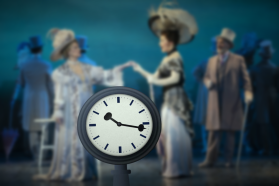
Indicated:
h=10 m=17
